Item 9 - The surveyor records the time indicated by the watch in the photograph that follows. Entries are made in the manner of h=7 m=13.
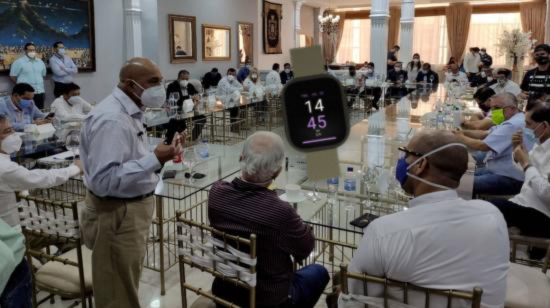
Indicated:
h=14 m=45
